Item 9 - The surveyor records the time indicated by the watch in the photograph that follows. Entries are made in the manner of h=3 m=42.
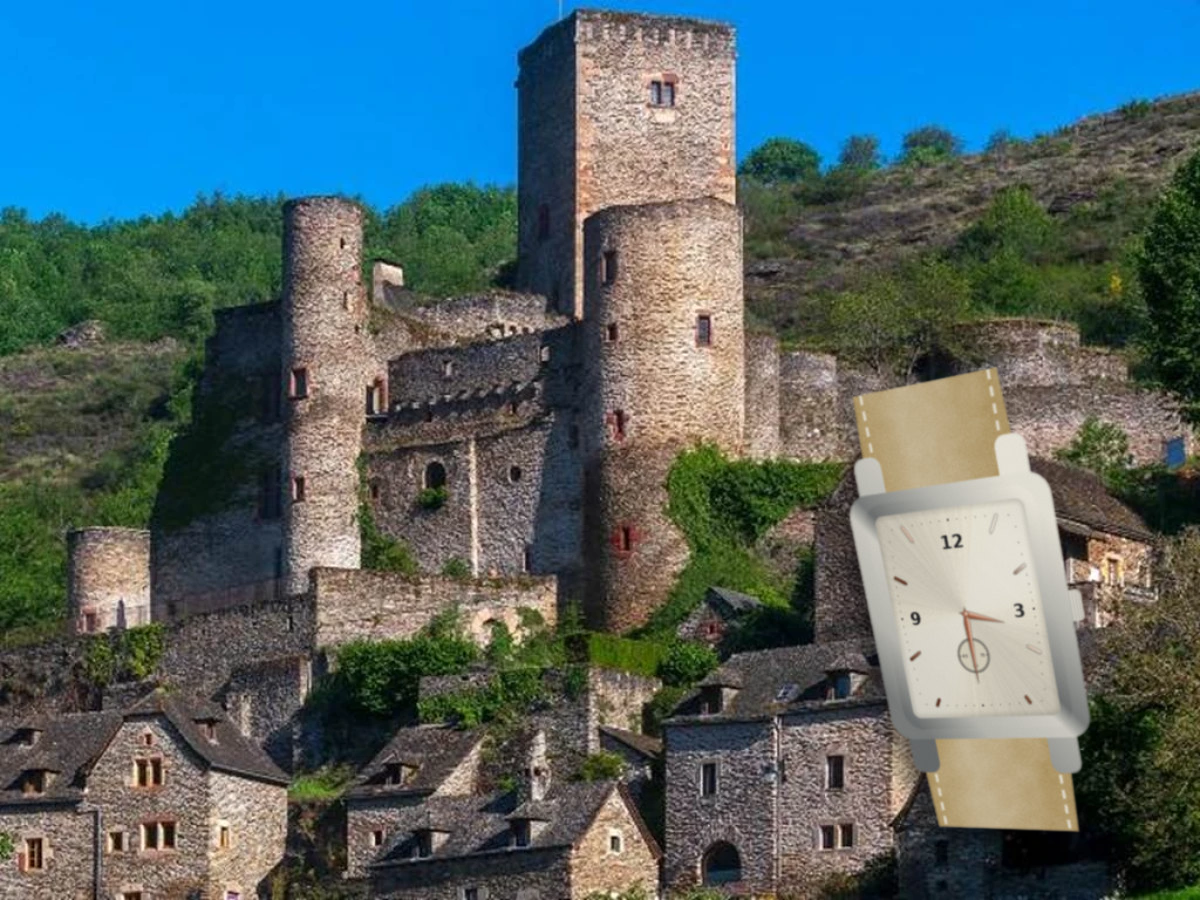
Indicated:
h=3 m=30
